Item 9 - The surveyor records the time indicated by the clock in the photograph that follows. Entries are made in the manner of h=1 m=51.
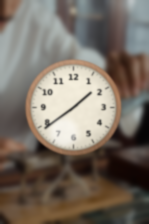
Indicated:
h=1 m=39
